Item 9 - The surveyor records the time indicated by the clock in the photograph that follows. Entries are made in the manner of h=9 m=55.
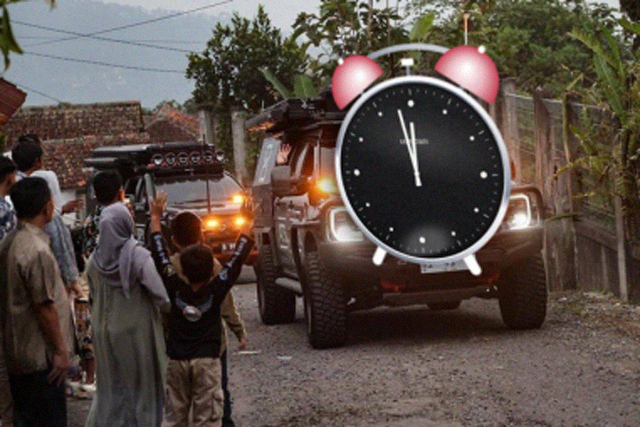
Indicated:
h=11 m=58
